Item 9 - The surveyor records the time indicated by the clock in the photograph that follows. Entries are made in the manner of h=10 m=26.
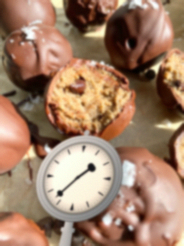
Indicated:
h=1 m=37
